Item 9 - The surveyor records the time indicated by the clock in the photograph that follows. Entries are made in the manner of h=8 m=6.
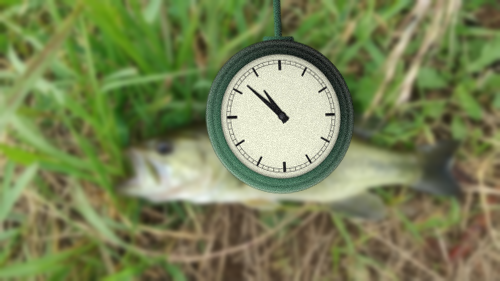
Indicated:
h=10 m=52
